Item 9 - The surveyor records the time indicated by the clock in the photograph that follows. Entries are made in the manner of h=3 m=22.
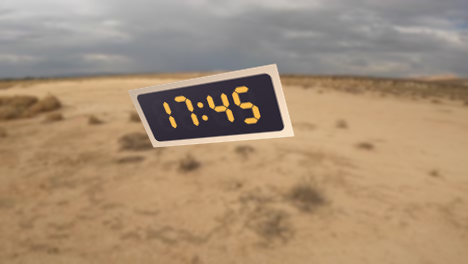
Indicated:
h=17 m=45
